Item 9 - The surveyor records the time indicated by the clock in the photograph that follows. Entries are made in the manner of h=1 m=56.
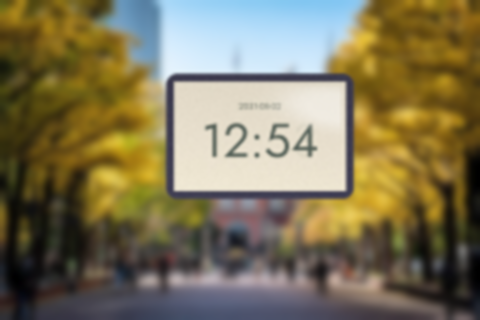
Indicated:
h=12 m=54
